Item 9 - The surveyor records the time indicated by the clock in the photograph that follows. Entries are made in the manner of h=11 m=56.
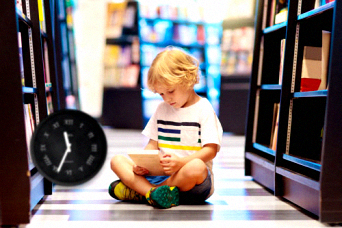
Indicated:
h=11 m=34
